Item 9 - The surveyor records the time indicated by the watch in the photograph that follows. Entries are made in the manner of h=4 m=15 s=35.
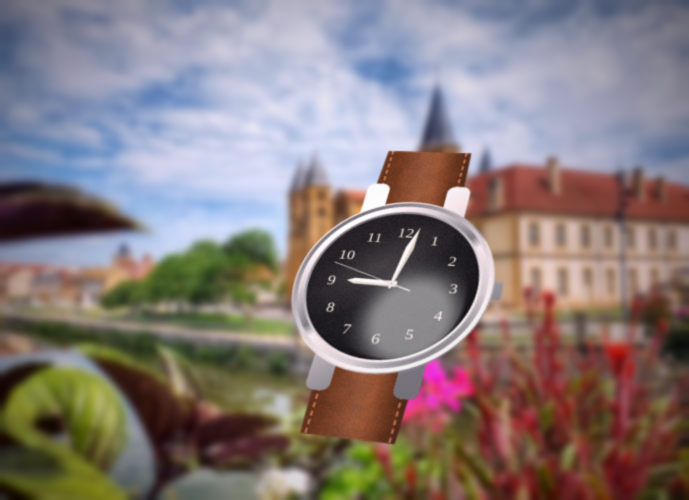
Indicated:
h=9 m=1 s=48
